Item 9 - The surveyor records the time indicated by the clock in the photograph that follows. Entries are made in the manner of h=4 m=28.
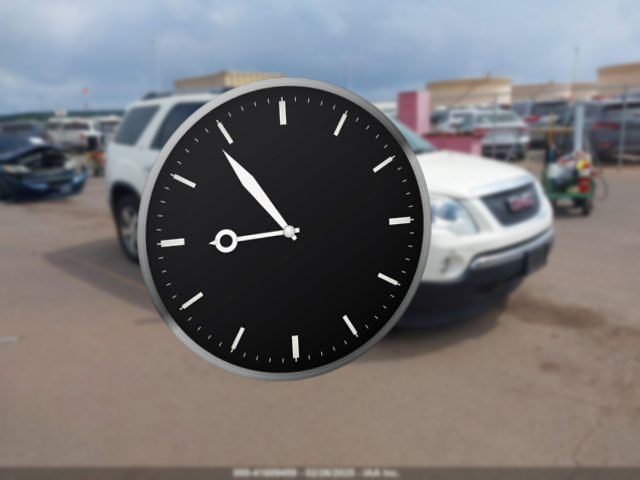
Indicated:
h=8 m=54
